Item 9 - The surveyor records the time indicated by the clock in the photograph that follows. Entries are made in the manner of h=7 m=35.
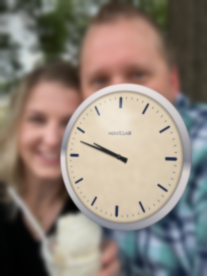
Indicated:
h=9 m=48
